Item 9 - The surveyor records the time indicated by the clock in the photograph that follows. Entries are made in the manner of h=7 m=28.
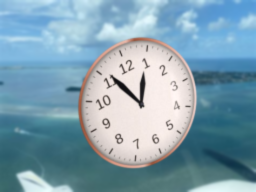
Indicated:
h=12 m=56
